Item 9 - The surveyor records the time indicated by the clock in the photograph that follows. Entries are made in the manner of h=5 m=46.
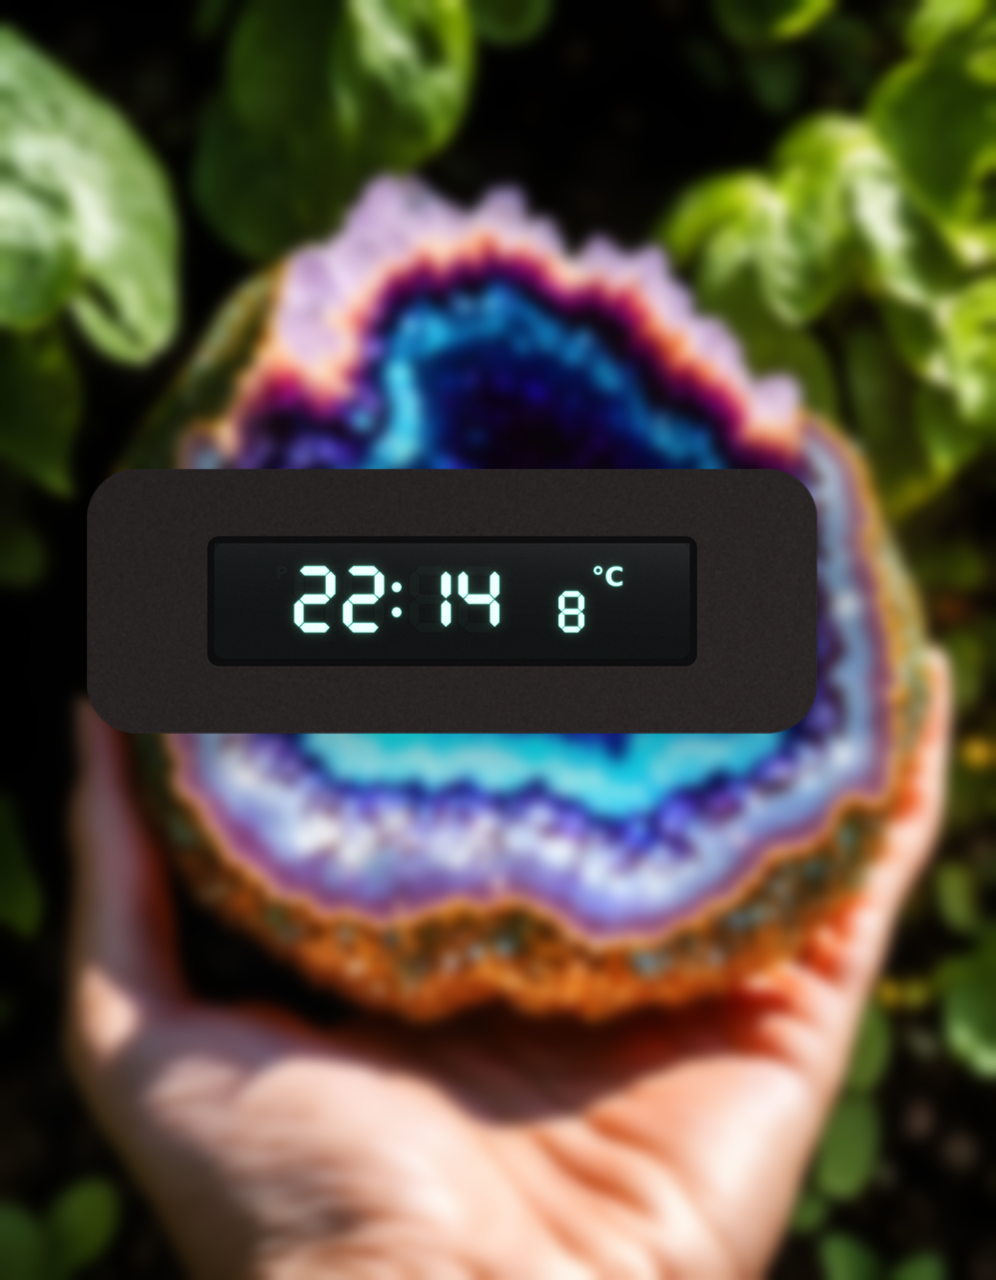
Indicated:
h=22 m=14
